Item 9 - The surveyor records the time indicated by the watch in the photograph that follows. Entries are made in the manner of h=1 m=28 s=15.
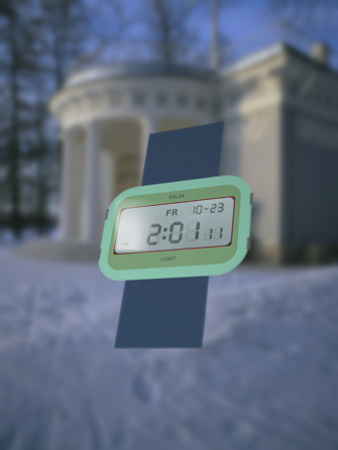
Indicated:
h=2 m=1 s=11
